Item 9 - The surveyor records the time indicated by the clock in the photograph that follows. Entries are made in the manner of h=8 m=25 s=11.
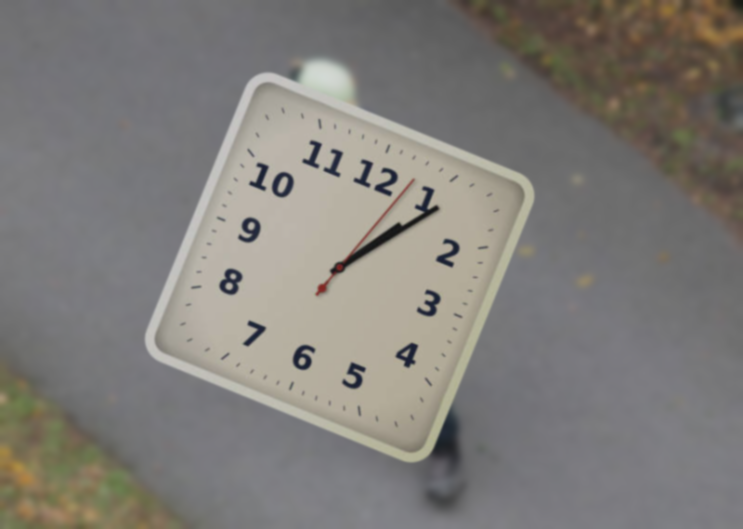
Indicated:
h=1 m=6 s=3
